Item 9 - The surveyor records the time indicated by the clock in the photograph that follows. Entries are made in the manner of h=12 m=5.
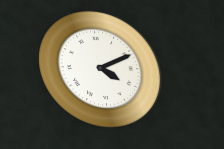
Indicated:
h=4 m=11
